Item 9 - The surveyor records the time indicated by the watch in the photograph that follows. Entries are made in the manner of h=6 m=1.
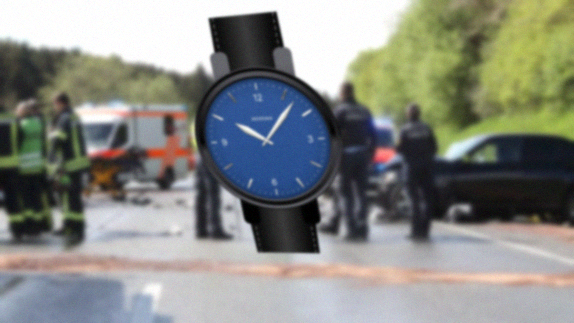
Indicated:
h=10 m=7
